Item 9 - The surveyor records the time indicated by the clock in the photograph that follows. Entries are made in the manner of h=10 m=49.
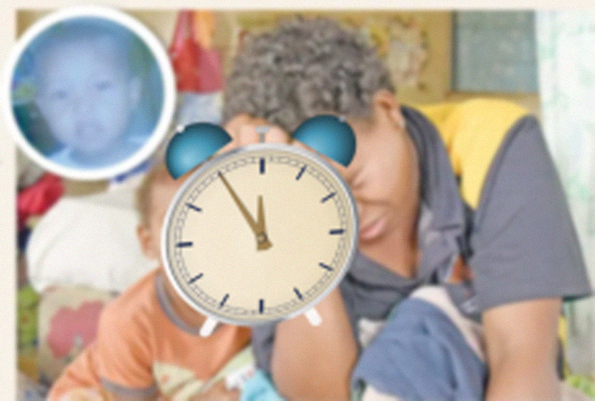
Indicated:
h=11 m=55
